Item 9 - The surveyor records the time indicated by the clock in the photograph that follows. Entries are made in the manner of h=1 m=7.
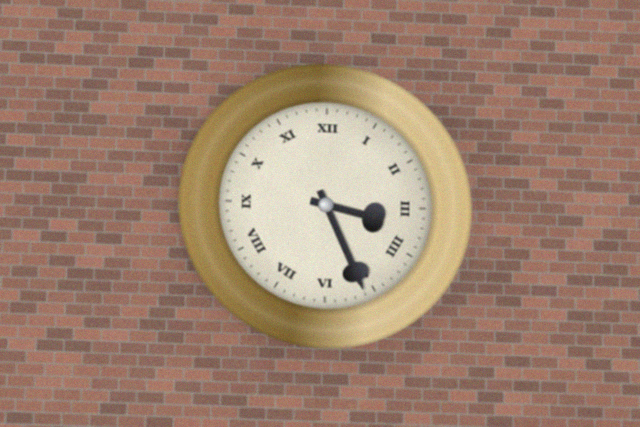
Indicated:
h=3 m=26
